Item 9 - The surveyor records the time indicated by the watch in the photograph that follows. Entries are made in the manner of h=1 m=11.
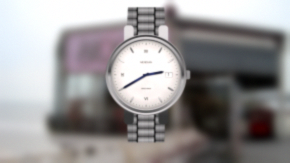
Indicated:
h=2 m=40
